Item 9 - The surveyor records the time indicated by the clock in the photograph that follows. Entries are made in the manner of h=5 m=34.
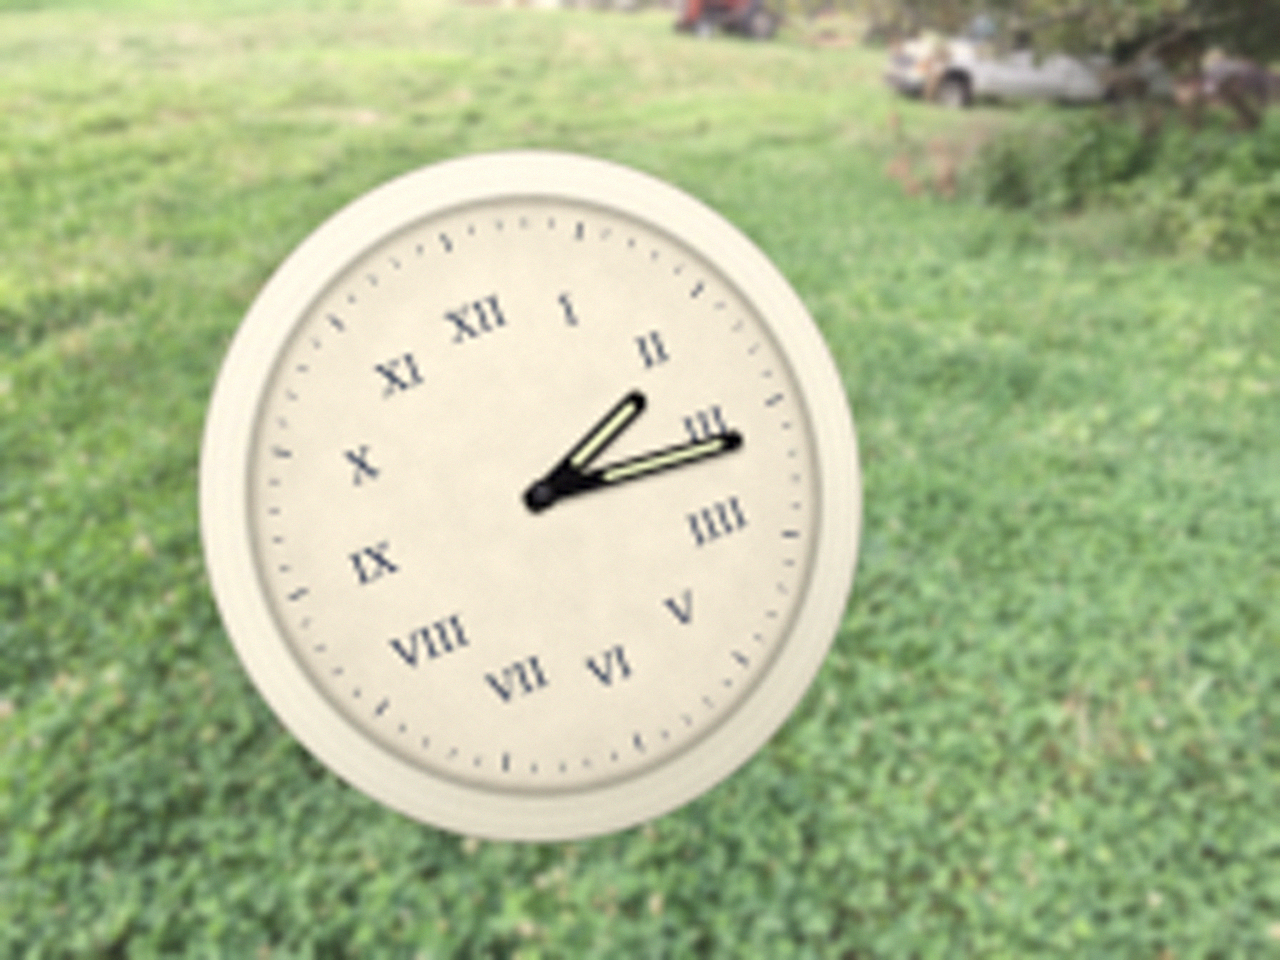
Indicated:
h=2 m=16
